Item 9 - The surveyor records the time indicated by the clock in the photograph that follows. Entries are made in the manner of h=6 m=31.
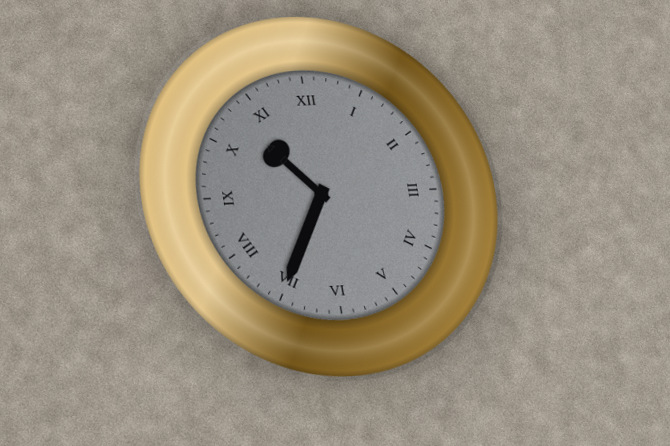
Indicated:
h=10 m=35
